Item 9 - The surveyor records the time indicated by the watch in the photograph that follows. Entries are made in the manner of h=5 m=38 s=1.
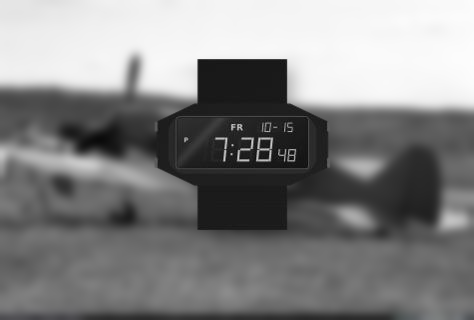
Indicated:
h=7 m=28 s=48
